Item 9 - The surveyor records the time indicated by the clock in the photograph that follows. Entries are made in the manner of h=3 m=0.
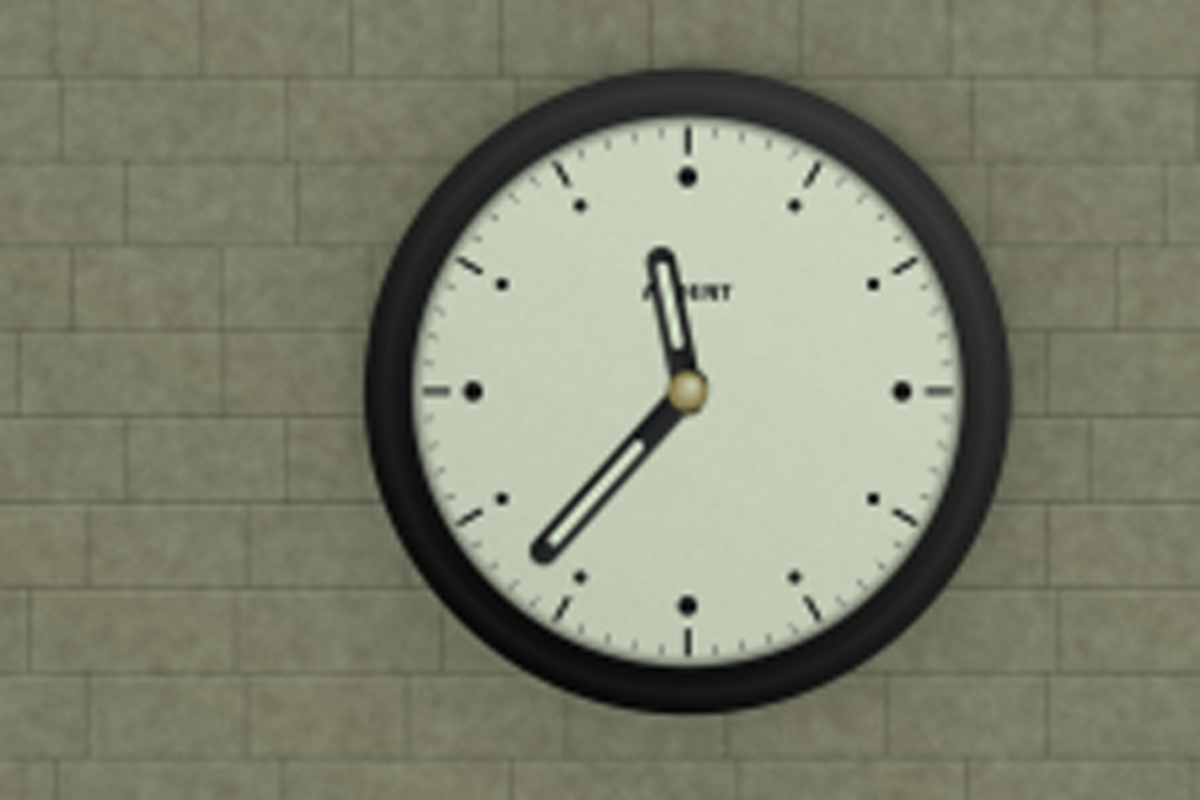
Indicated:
h=11 m=37
